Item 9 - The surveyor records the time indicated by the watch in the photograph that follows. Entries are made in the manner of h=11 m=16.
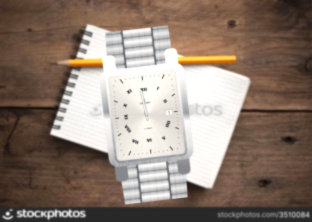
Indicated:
h=11 m=59
